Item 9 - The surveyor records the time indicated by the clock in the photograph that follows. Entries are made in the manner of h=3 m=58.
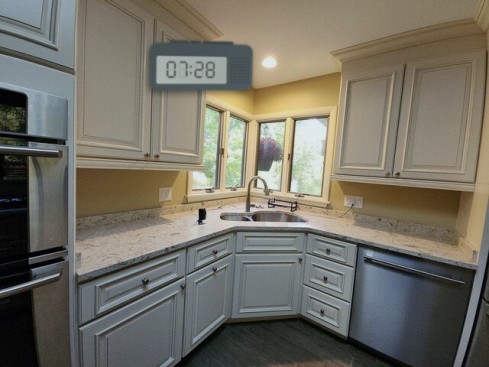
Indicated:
h=7 m=28
